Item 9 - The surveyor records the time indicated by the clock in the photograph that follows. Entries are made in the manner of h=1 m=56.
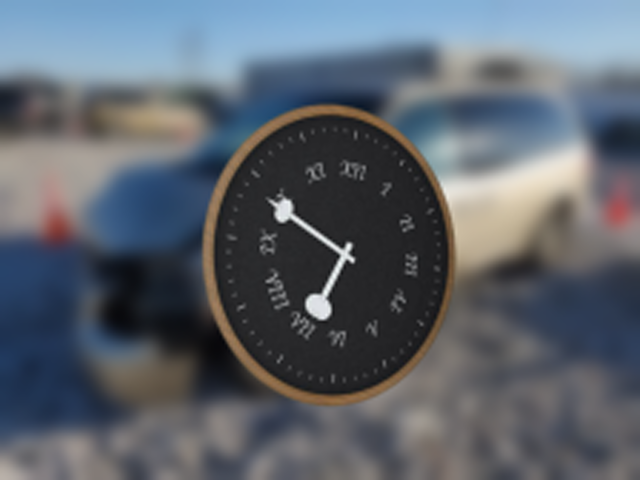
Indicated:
h=6 m=49
